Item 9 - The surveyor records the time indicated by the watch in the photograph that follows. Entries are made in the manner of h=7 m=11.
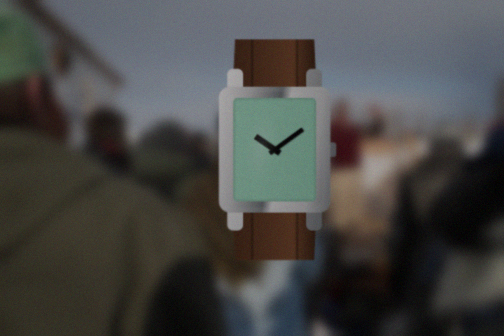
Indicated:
h=10 m=9
